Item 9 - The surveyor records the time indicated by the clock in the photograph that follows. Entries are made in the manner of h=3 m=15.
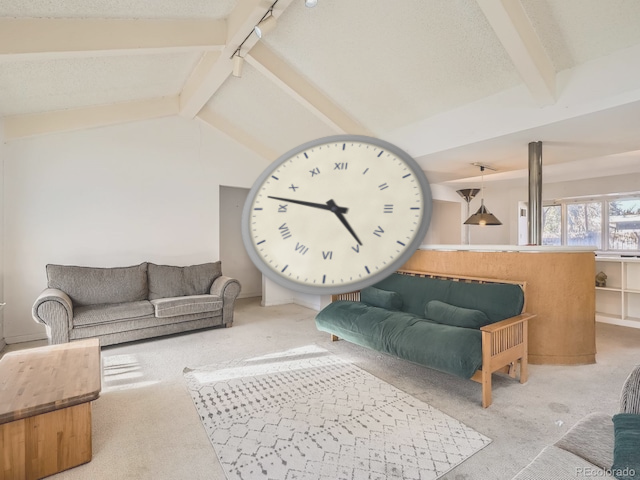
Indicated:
h=4 m=47
